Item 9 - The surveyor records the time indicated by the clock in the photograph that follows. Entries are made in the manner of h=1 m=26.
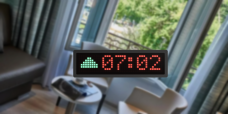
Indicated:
h=7 m=2
